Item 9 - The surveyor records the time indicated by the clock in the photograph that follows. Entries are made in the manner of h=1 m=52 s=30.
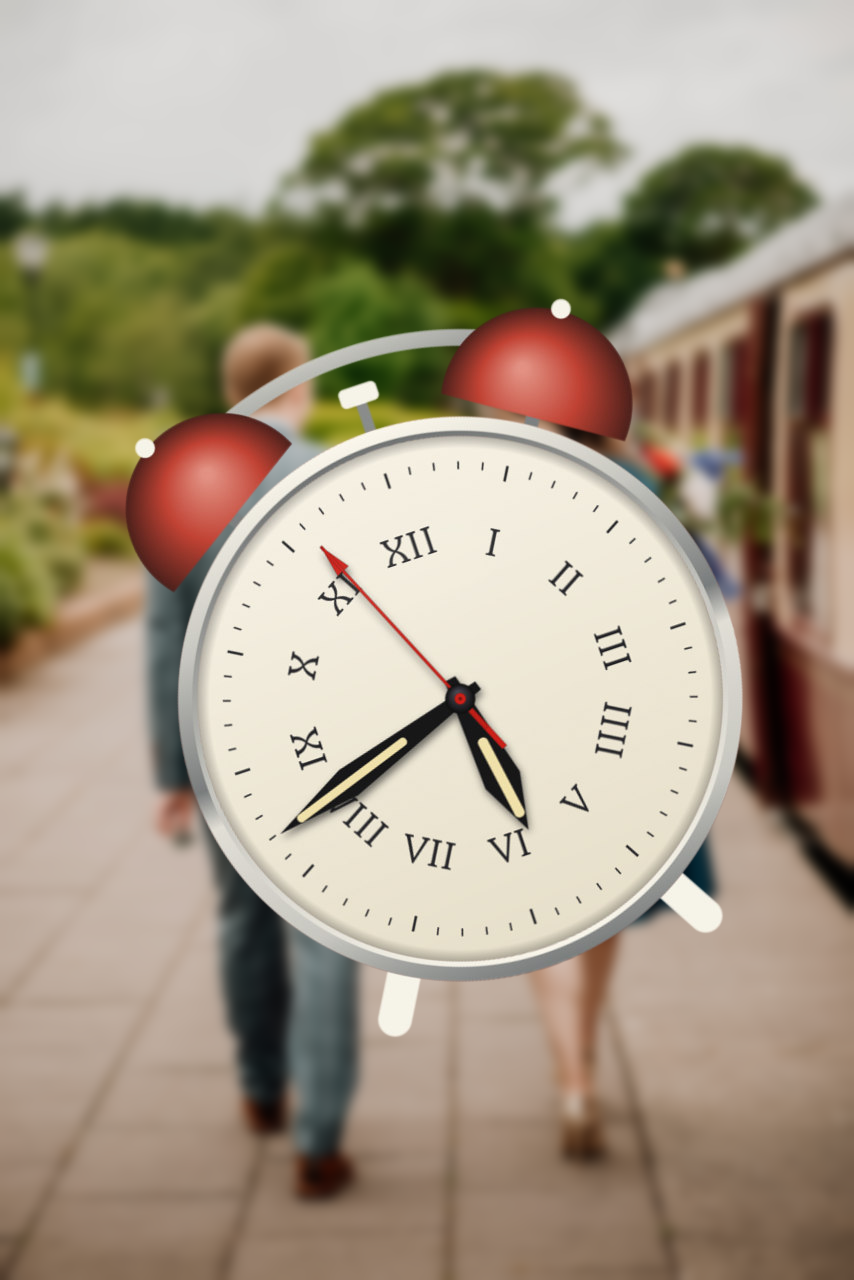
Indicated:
h=5 m=41 s=56
